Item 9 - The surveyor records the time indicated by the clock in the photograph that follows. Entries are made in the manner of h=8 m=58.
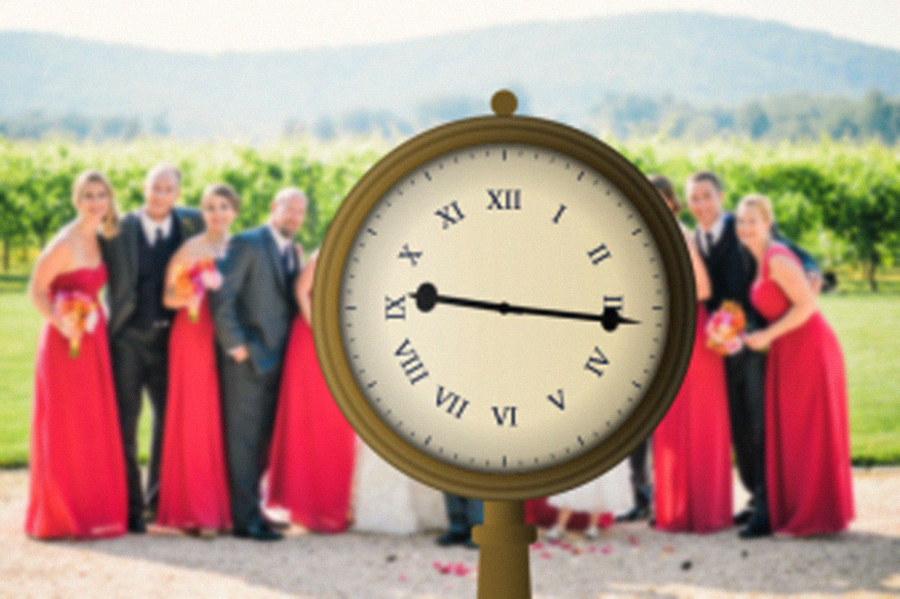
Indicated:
h=9 m=16
